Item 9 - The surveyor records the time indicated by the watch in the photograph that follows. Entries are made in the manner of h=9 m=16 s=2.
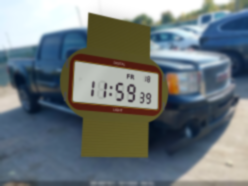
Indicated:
h=11 m=59 s=39
